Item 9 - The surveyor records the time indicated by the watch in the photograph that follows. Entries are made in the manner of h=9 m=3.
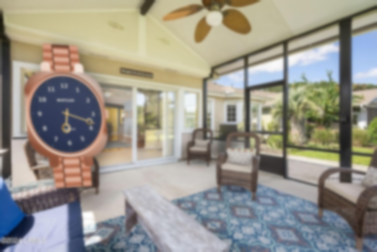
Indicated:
h=6 m=18
